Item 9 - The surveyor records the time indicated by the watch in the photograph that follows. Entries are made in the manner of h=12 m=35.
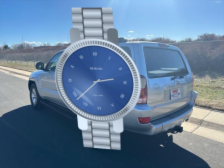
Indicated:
h=2 m=38
